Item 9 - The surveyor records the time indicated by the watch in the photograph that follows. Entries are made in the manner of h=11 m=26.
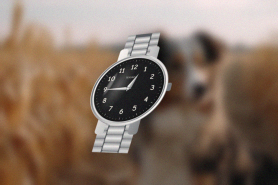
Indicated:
h=12 m=45
